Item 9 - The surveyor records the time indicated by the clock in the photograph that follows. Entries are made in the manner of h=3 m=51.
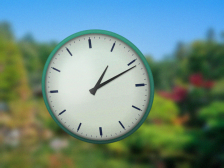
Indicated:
h=1 m=11
